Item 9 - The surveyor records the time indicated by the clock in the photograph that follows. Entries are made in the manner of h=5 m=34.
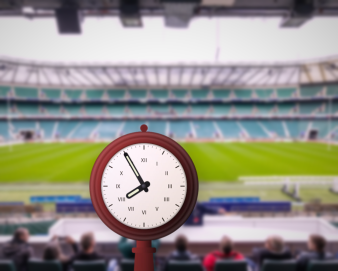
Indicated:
h=7 m=55
